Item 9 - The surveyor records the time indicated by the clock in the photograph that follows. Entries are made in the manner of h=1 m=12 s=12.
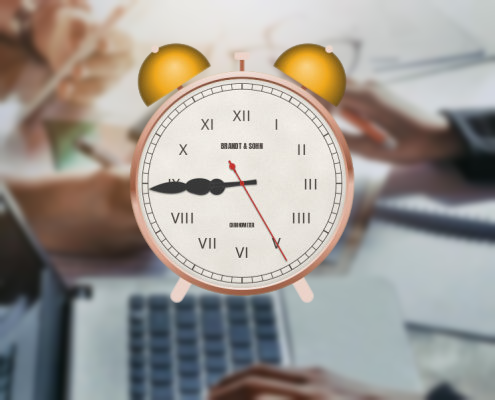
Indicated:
h=8 m=44 s=25
